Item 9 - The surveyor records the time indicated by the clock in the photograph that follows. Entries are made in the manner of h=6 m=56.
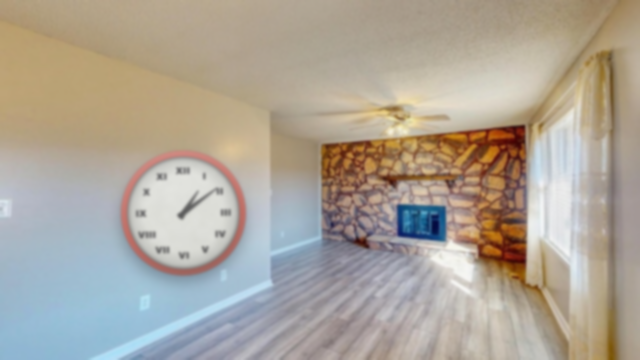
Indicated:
h=1 m=9
